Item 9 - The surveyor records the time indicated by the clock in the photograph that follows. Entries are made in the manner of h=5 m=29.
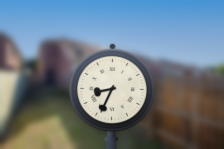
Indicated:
h=8 m=34
